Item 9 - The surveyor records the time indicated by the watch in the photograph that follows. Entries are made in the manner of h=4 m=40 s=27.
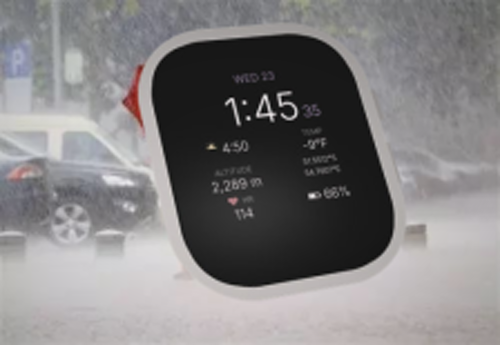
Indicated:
h=1 m=45 s=35
